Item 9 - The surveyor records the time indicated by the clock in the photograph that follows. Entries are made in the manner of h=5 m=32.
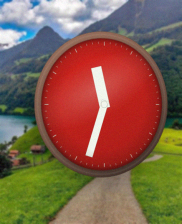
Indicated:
h=11 m=33
